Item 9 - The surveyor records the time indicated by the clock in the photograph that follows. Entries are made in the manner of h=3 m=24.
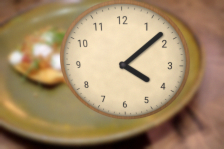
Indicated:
h=4 m=8
